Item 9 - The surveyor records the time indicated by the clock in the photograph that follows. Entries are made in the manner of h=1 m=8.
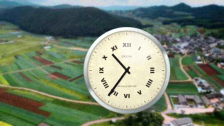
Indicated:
h=10 m=36
